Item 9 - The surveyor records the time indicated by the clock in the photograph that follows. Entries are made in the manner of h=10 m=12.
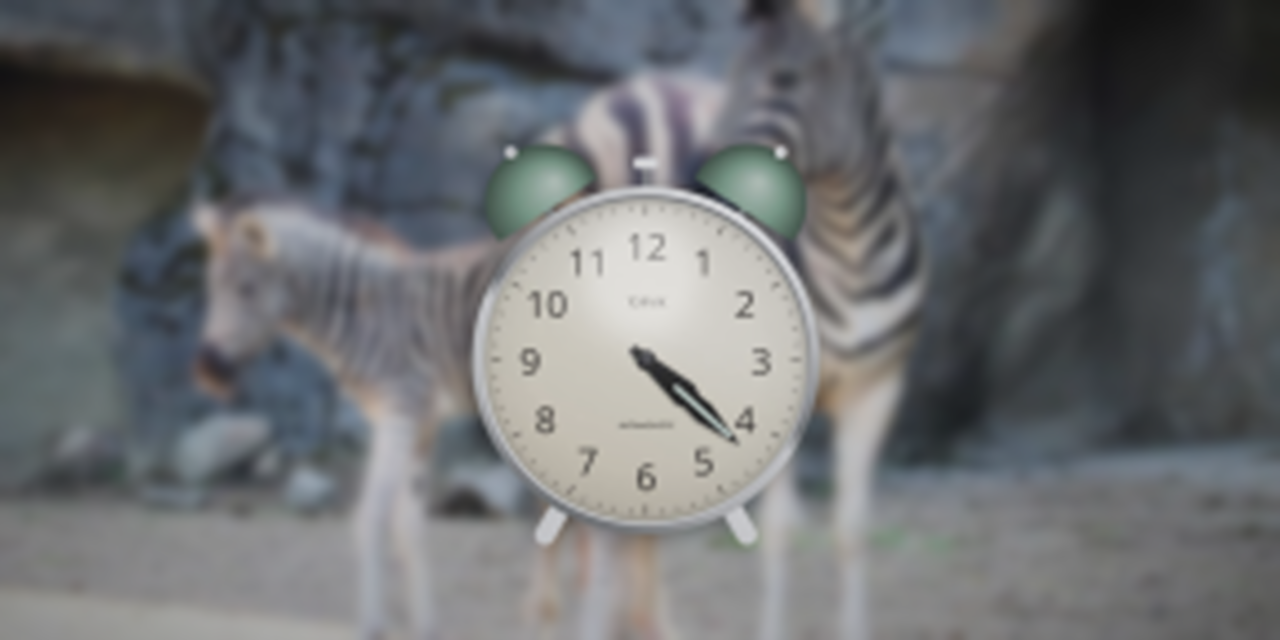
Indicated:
h=4 m=22
